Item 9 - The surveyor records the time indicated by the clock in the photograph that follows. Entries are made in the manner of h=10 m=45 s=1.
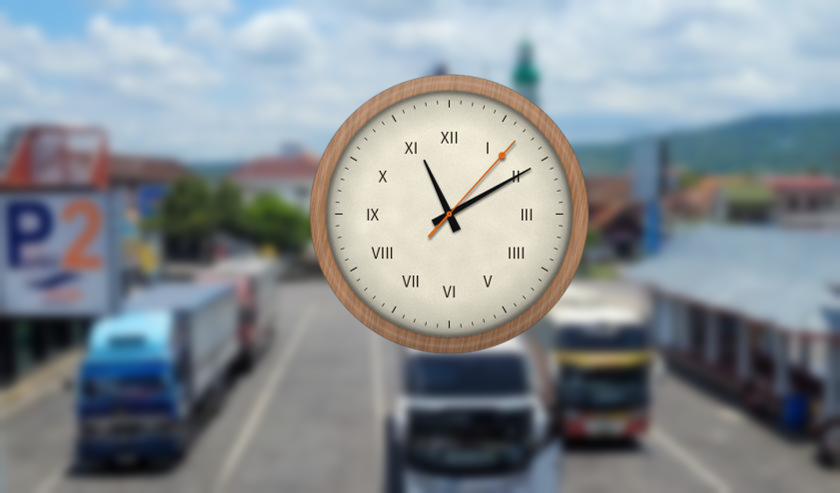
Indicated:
h=11 m=10 s=7
